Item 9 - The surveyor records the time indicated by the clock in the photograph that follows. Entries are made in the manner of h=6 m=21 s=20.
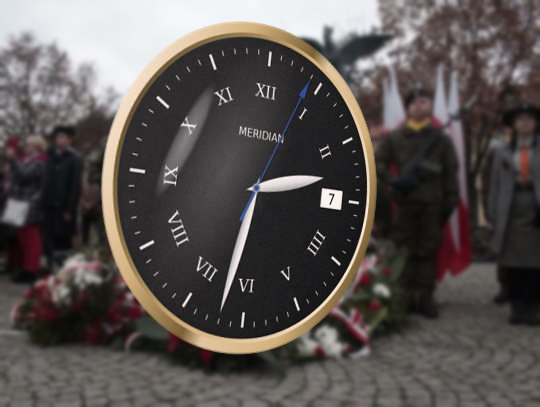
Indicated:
h=2 m=32 s=4
